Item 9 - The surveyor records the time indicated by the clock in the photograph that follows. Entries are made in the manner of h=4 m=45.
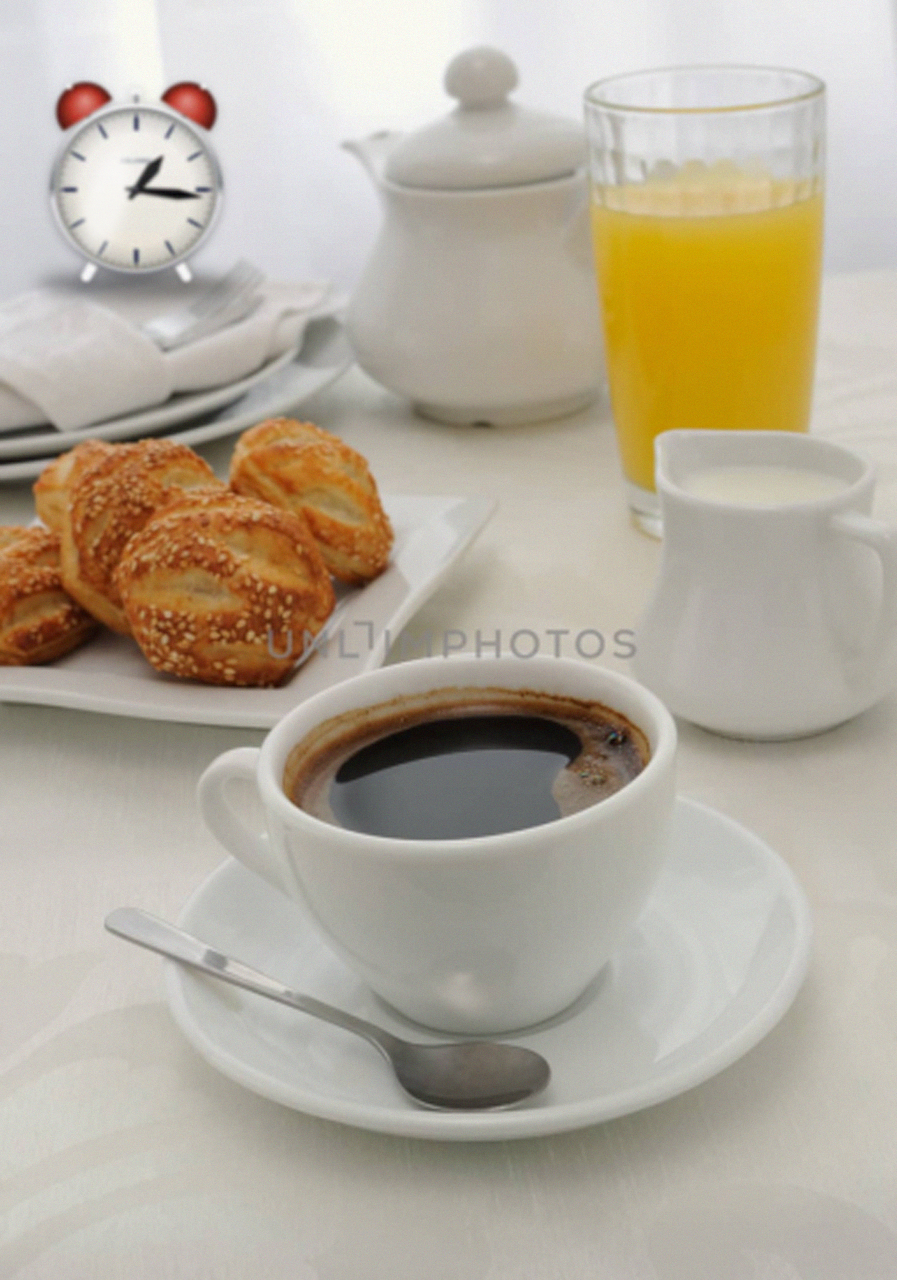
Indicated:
h=1 m=16
